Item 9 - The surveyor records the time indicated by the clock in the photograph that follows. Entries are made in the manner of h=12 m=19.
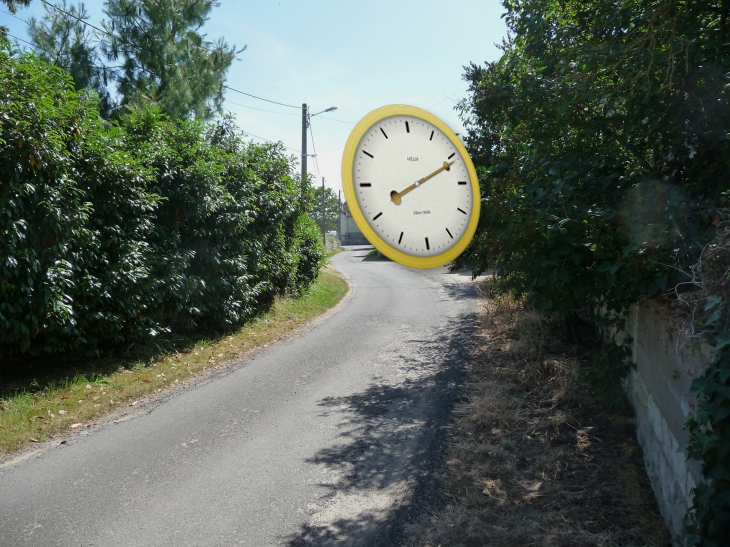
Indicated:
h=8 m=11
